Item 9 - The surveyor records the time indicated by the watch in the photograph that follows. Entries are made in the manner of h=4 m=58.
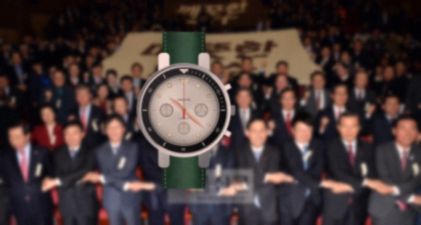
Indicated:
h=10 m=22
